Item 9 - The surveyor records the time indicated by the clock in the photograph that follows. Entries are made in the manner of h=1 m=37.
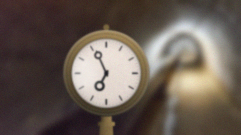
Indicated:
h=6 m=56
